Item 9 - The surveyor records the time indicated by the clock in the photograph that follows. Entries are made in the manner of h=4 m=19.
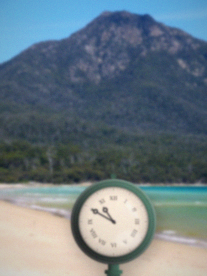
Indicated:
h=10 m=50
